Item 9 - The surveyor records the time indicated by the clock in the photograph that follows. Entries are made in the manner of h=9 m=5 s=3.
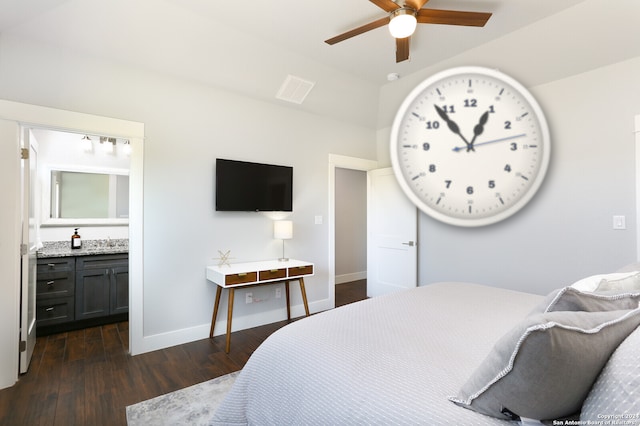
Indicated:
h=12 m=53 s=13
